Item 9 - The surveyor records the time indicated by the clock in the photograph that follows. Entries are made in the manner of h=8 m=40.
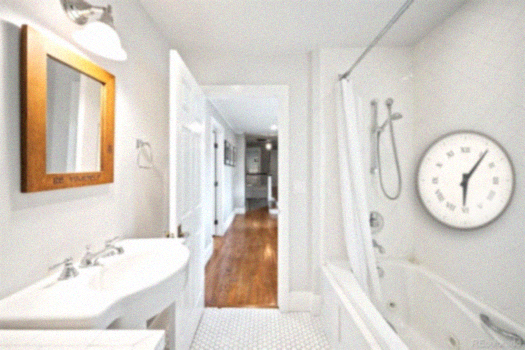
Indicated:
h=6 m=6
